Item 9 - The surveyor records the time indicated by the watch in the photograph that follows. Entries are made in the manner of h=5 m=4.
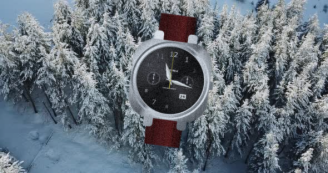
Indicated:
h=11 m=17
